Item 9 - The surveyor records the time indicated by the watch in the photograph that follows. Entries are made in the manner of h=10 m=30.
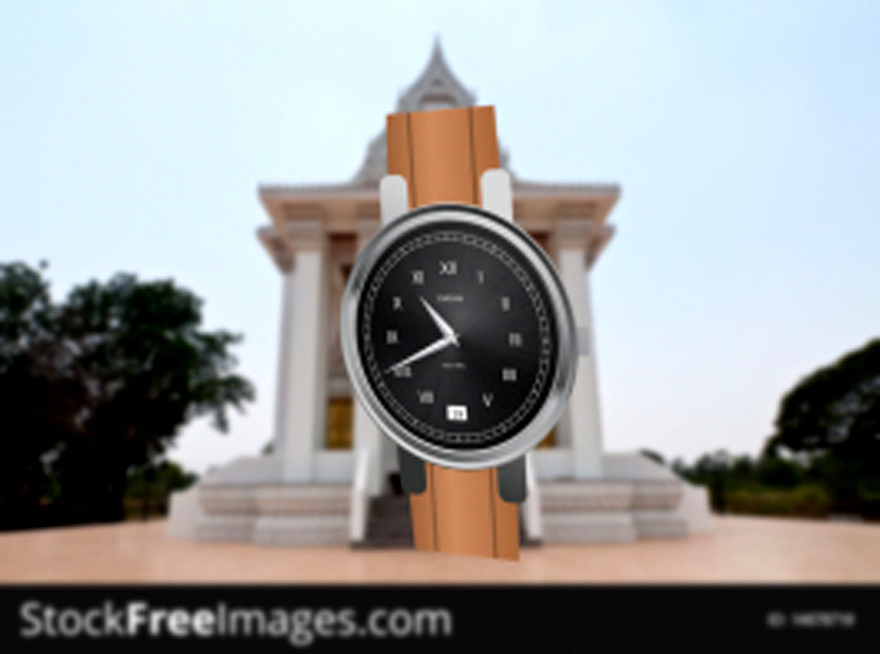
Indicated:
h=10 m=41
